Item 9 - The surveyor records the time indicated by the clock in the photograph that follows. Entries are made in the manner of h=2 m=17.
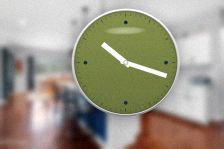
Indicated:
h=10 m=18
